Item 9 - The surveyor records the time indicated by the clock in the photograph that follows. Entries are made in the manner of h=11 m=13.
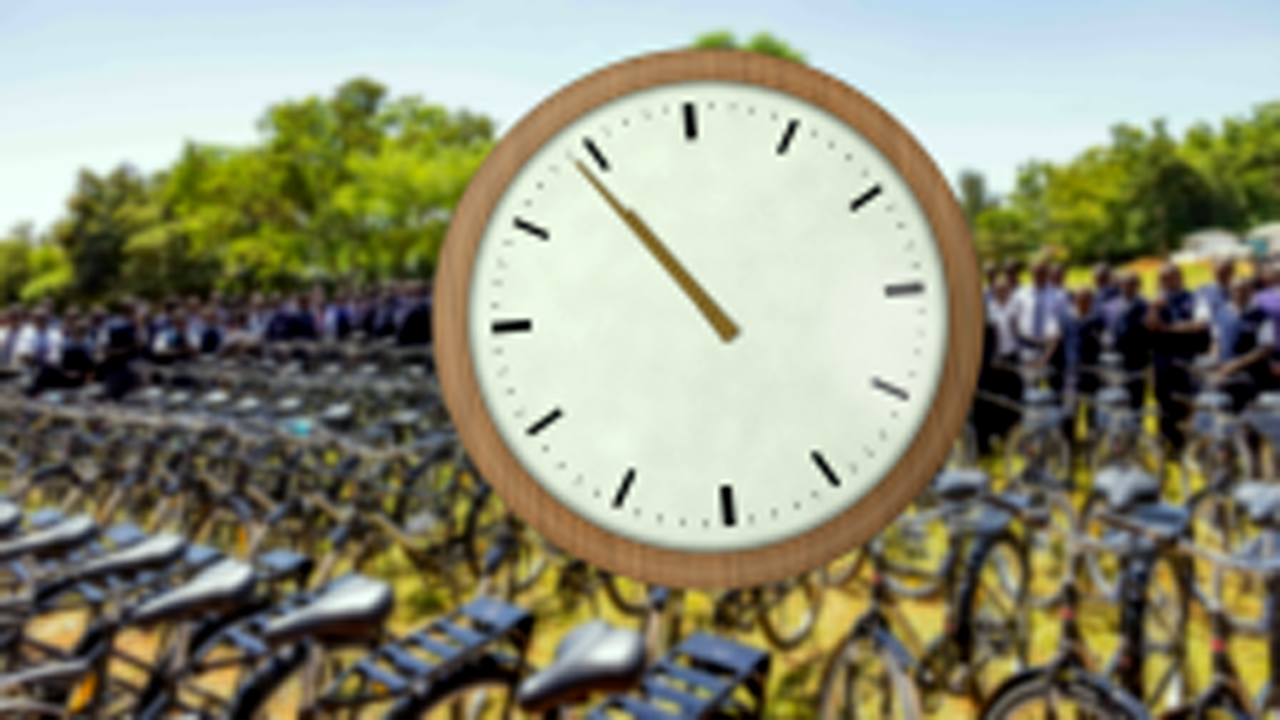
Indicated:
h=10 m=54
